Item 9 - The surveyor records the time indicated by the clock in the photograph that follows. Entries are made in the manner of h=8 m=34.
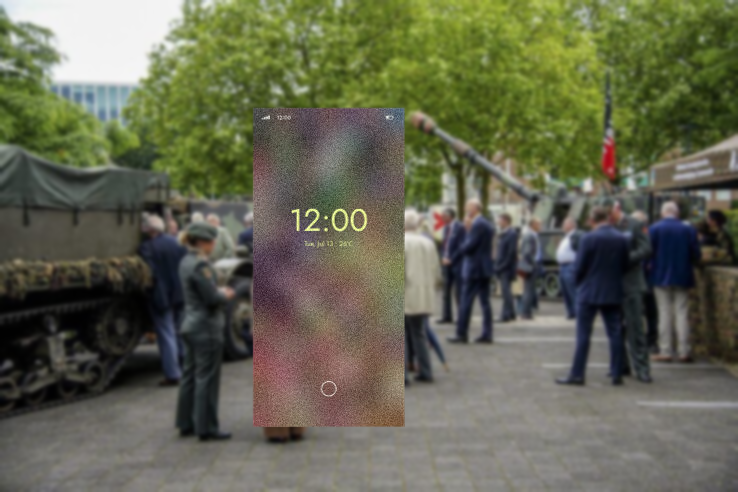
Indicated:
h=12 m=0
